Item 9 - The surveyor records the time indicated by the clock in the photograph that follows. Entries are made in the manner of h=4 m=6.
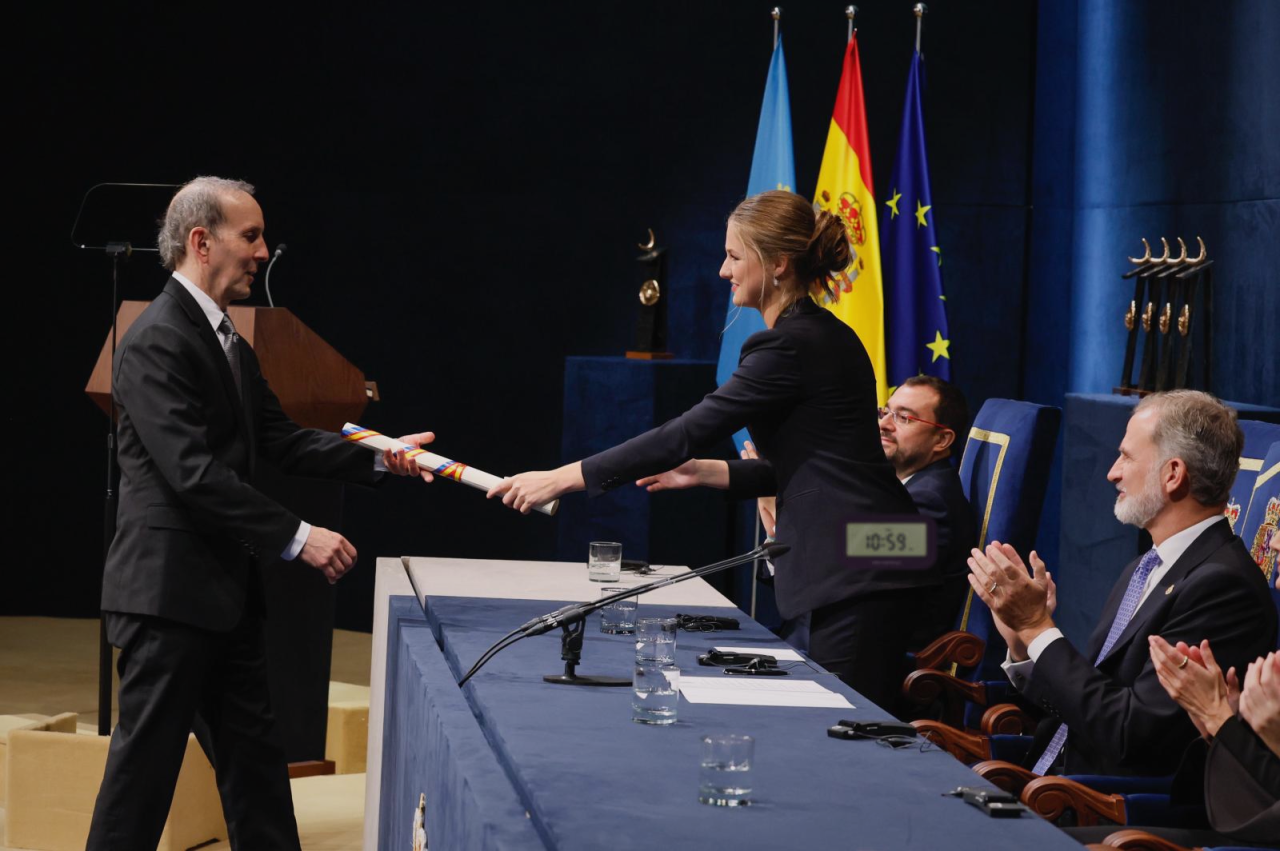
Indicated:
h=10 m=59
